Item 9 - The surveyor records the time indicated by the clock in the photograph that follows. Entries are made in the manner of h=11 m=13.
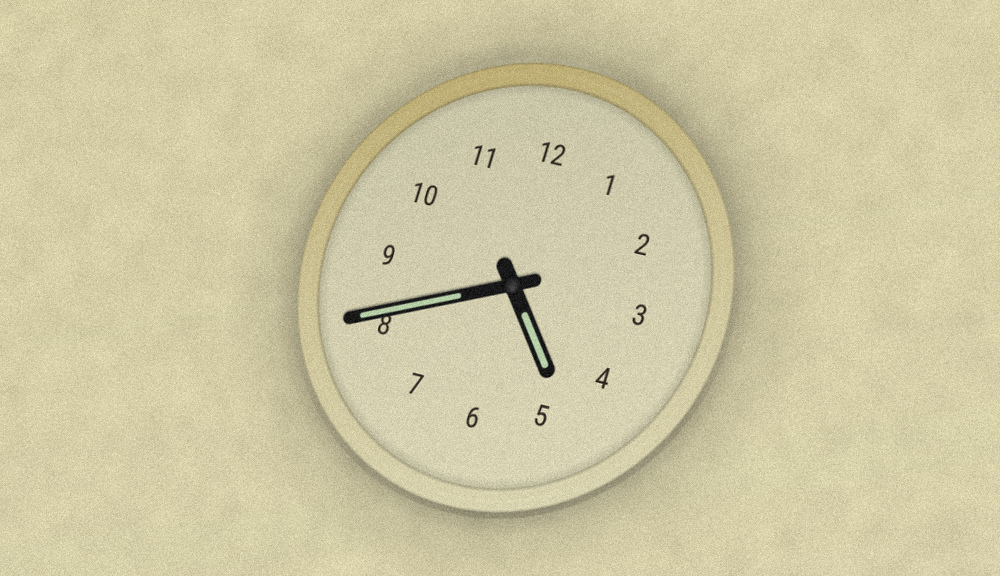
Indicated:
h=4 m=41
